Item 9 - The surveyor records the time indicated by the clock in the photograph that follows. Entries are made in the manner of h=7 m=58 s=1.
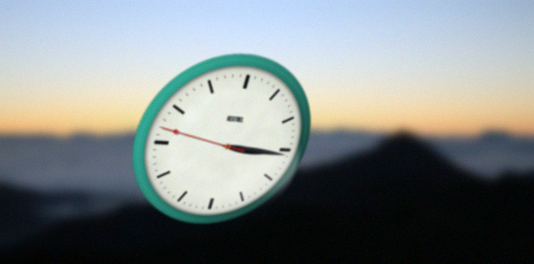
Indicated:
h=3 m=15 s=47
